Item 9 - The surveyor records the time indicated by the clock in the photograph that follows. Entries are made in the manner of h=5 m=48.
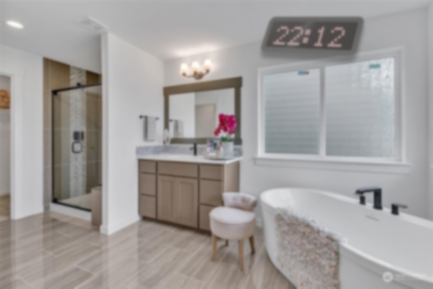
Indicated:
h=22 m=12
